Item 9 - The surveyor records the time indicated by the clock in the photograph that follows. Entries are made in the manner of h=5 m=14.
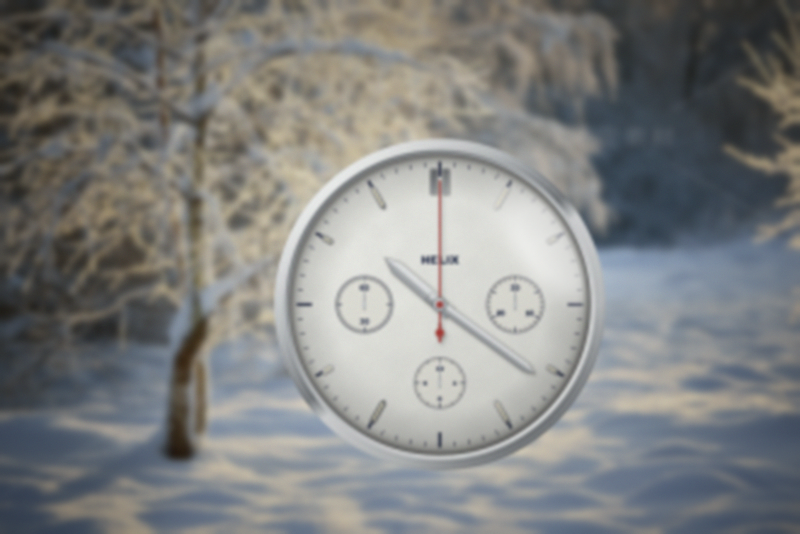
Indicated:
h=10 m=21
